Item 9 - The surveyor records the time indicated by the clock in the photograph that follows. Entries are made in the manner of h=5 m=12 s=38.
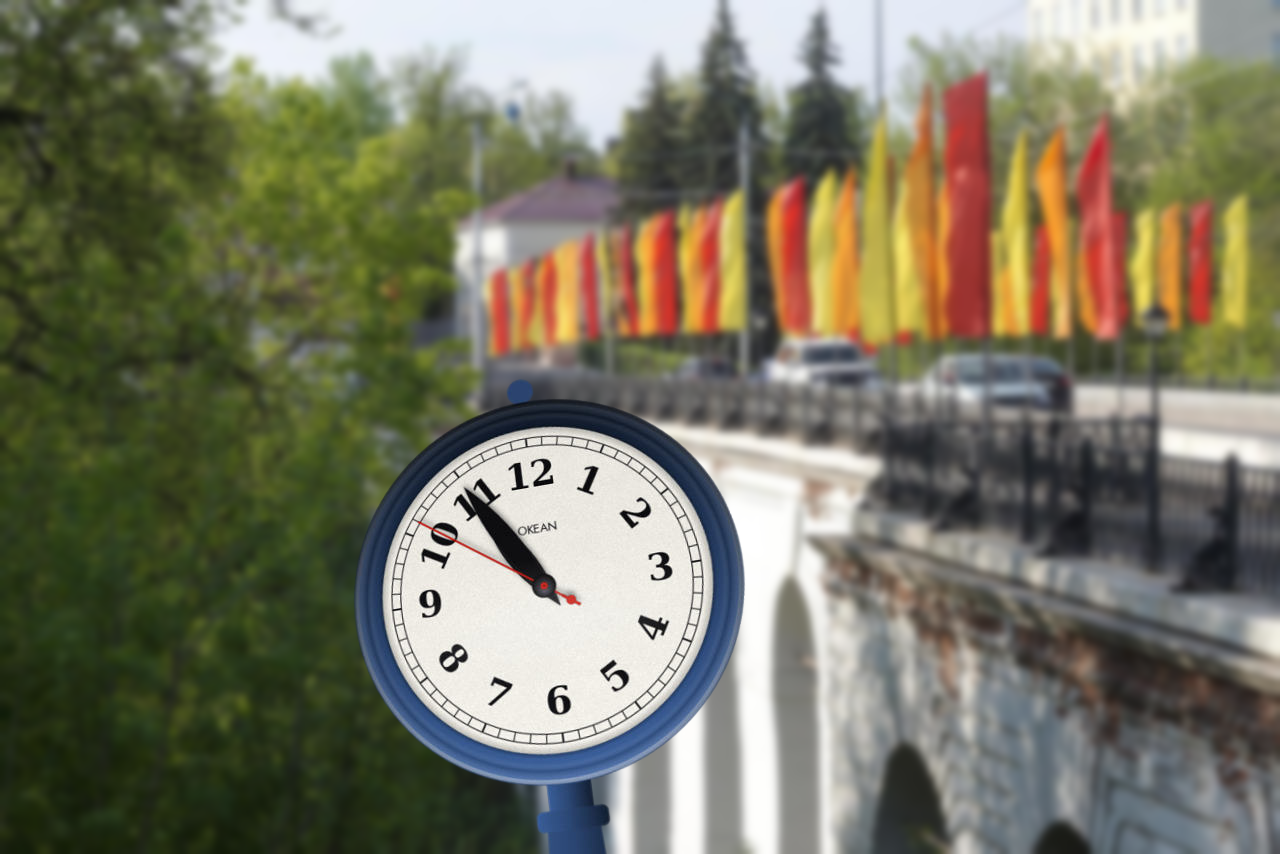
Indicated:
h=10 m=54 s=51
